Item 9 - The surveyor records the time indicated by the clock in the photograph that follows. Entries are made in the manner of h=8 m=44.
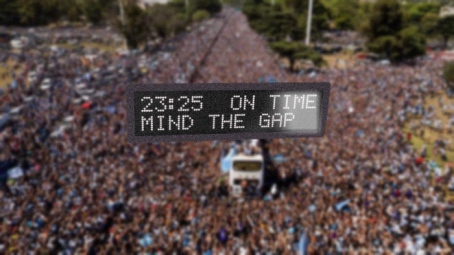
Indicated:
h=23 m=25
